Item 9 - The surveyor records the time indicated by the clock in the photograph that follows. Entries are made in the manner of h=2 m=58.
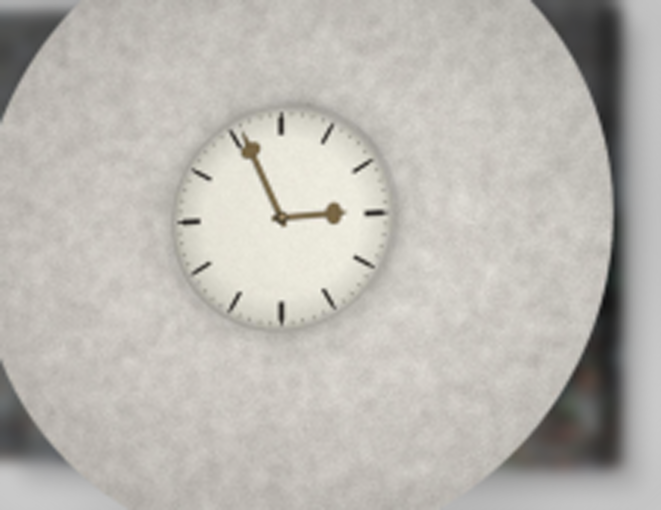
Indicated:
h=2 m=56
